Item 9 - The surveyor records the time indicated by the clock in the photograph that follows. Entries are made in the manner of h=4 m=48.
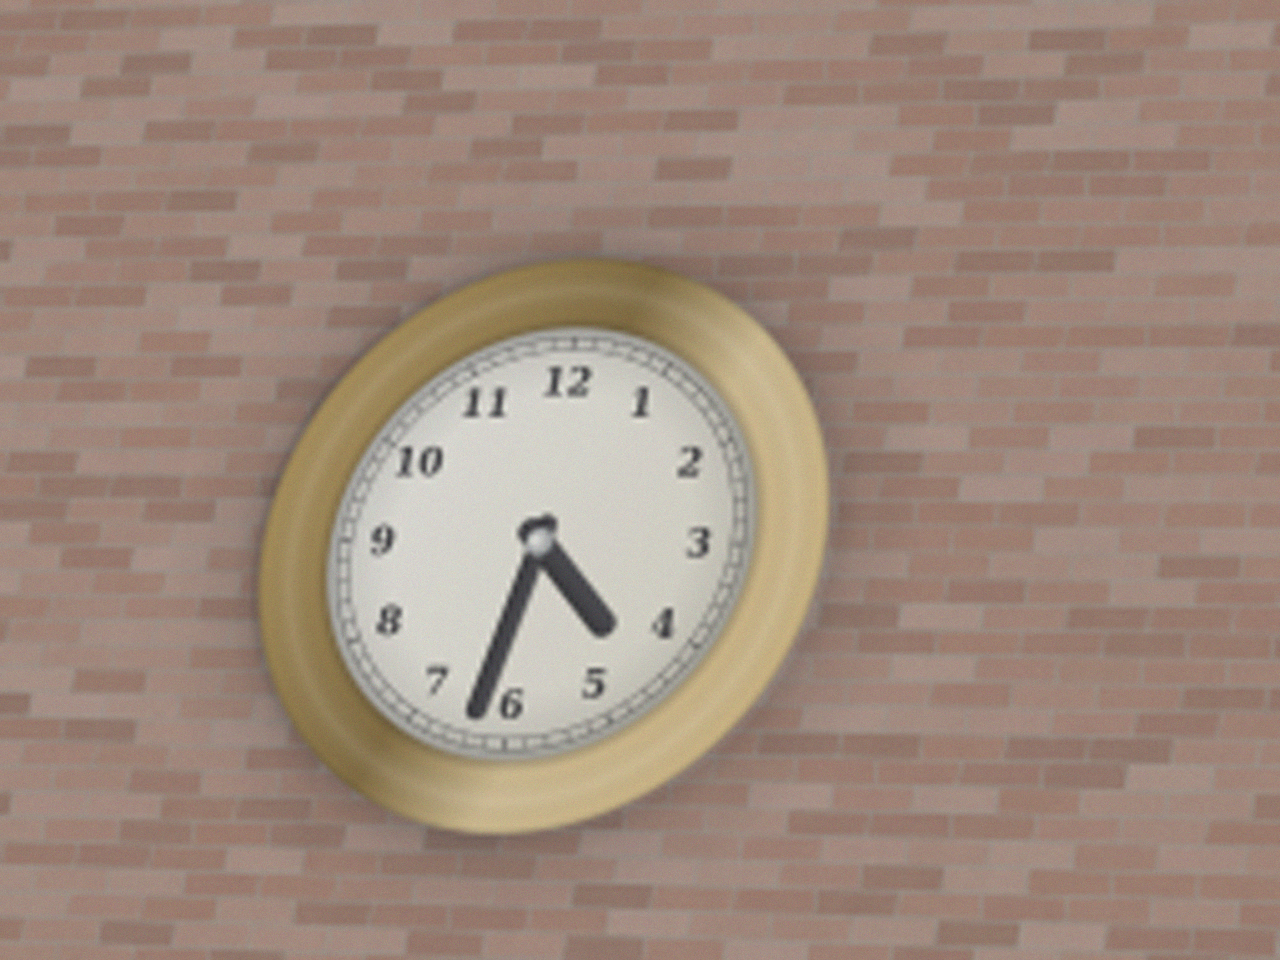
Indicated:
h=4 m=32
